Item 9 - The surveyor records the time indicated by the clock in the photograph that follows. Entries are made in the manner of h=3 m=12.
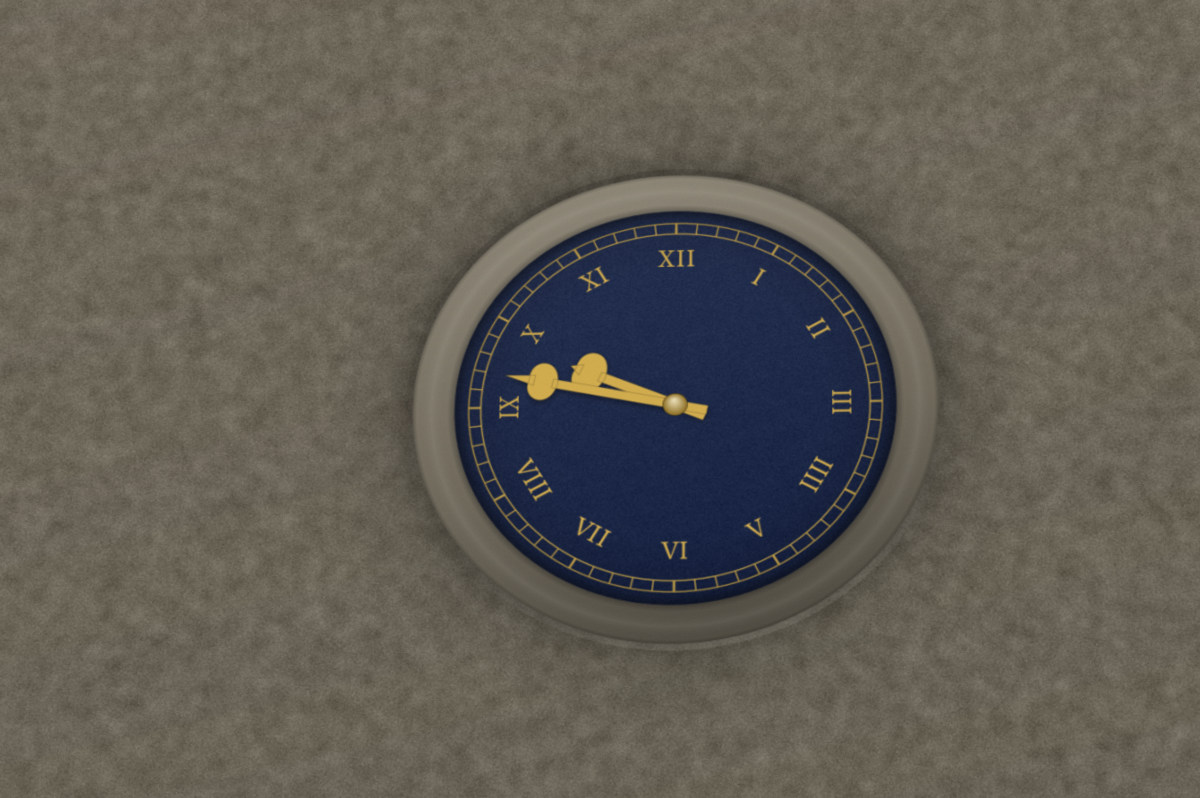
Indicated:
h=9 m=47
